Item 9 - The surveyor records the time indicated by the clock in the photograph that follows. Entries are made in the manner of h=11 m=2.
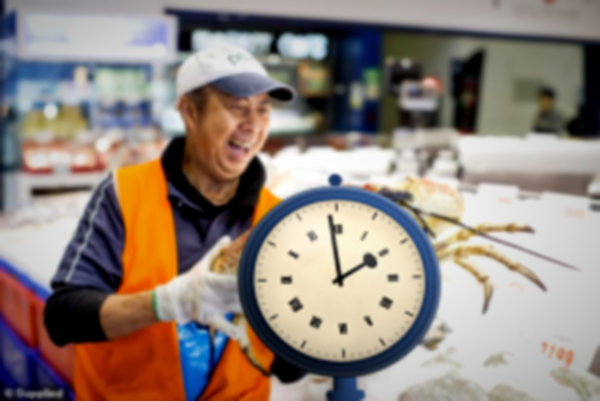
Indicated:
h=1 m=59
